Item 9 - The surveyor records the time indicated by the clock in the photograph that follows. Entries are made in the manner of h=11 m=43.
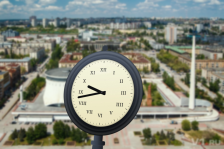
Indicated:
h=9 m=43
